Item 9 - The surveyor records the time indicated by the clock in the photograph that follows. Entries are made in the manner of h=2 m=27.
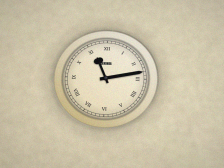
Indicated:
h=11 m=13
